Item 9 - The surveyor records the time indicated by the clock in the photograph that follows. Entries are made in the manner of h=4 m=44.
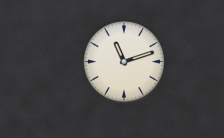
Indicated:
h=11 m=12
